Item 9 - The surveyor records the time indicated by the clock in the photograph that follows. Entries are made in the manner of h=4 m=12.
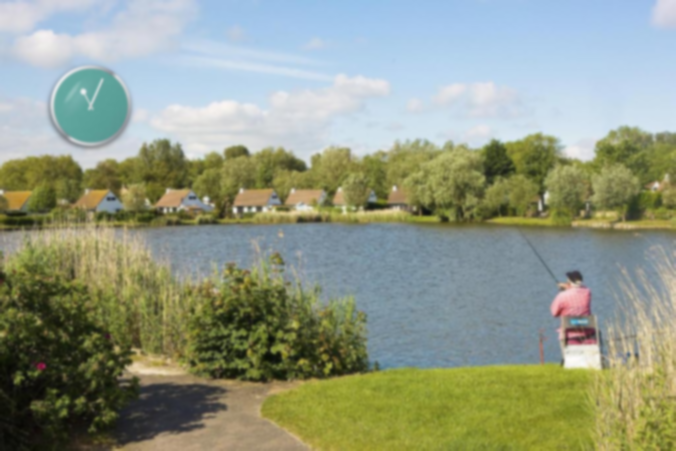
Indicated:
h=11 m=4
